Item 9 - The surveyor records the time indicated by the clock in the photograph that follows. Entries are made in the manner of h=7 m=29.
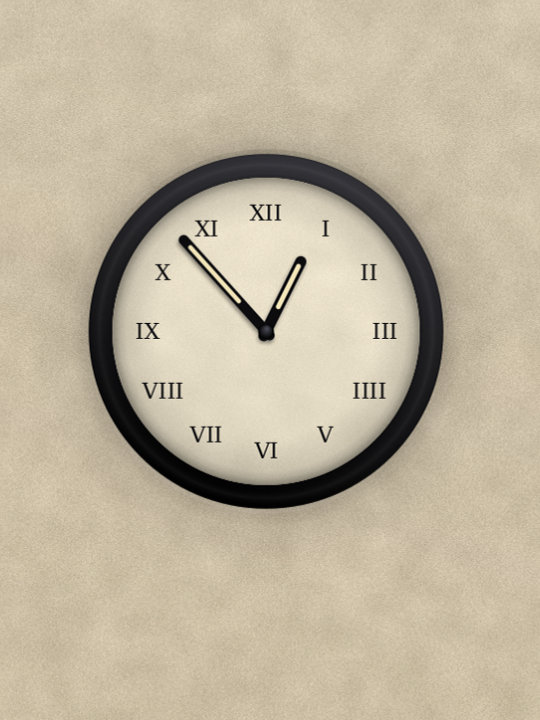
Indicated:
h=12 m=53
